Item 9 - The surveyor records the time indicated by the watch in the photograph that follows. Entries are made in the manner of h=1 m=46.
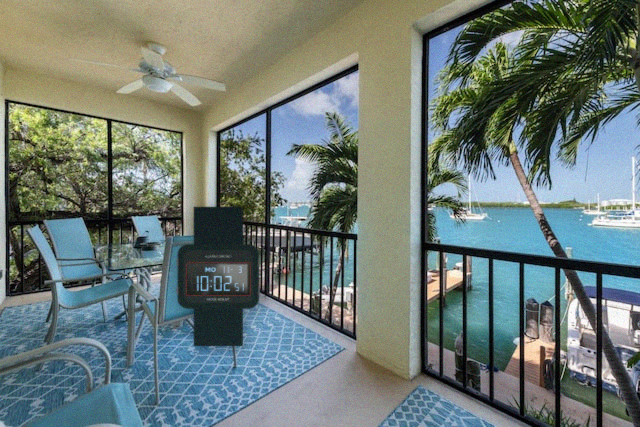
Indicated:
h=10 m=2
